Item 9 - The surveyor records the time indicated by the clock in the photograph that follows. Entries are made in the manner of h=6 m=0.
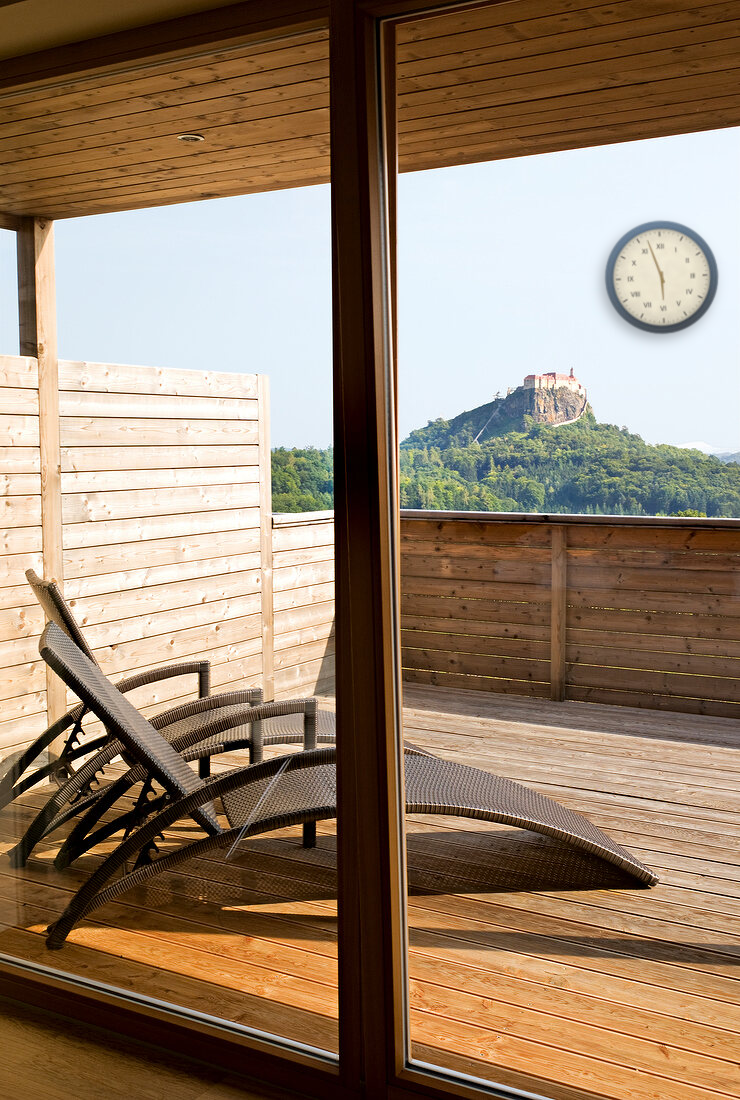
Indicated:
h=5 m=57
